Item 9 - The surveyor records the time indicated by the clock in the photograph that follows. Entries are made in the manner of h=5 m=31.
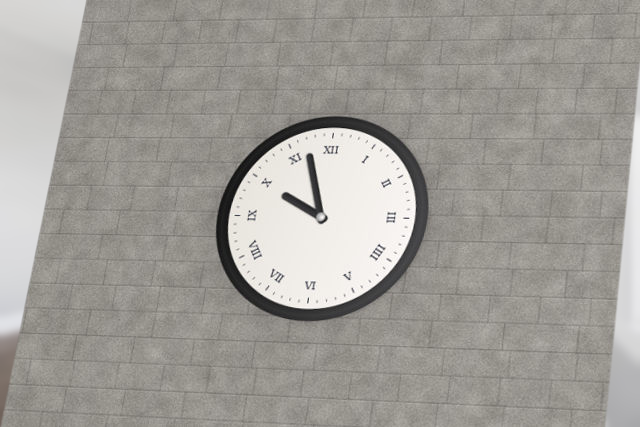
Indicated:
h=9 m=57
